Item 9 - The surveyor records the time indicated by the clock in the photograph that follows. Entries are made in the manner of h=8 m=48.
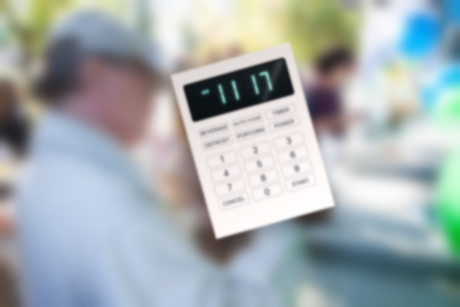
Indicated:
h=11 m=17
